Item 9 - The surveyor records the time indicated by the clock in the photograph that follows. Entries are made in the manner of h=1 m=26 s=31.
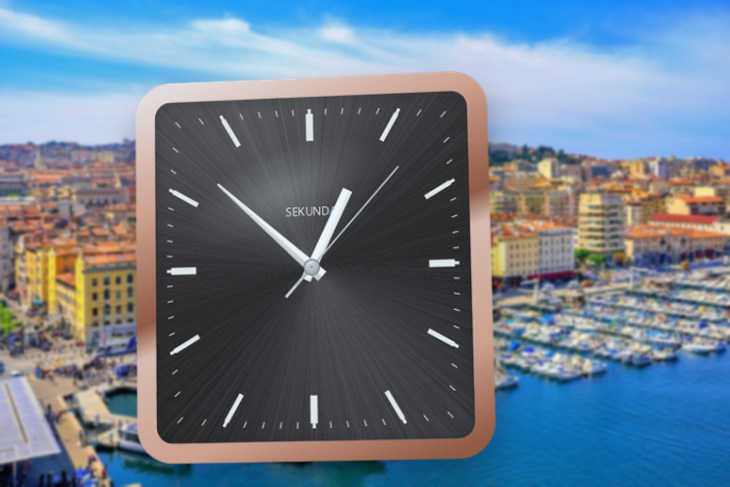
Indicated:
h=12 m=52 s=7
